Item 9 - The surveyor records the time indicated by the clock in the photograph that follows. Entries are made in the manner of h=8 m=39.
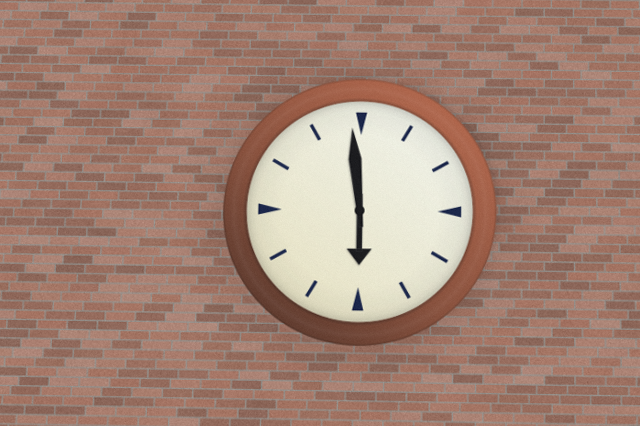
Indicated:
h=5 m=59
